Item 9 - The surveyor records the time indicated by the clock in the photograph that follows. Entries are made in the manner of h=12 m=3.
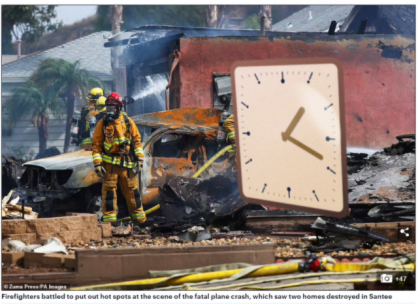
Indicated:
h=1 m=19
